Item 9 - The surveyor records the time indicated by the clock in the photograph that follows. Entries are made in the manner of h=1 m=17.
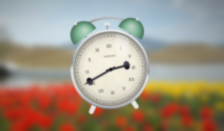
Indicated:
h=2 m=41
